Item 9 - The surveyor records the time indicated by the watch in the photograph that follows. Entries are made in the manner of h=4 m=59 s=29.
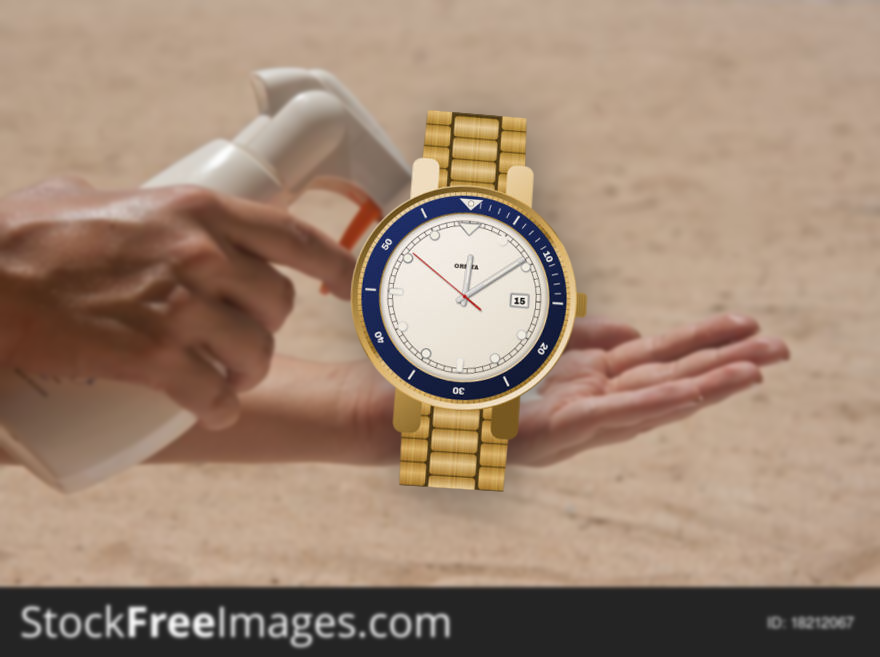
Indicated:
h=12 m=8 s=51
